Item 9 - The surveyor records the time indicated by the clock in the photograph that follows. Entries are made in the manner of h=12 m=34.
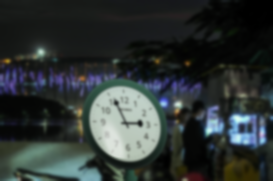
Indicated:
h=2 m=56
